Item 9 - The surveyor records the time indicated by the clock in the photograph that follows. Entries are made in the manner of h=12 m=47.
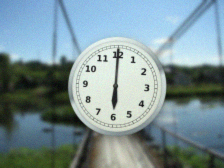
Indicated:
h=6 m=0
